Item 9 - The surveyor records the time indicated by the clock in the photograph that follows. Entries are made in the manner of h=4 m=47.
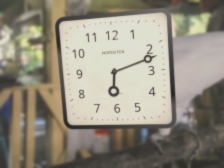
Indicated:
h=6 m=12
